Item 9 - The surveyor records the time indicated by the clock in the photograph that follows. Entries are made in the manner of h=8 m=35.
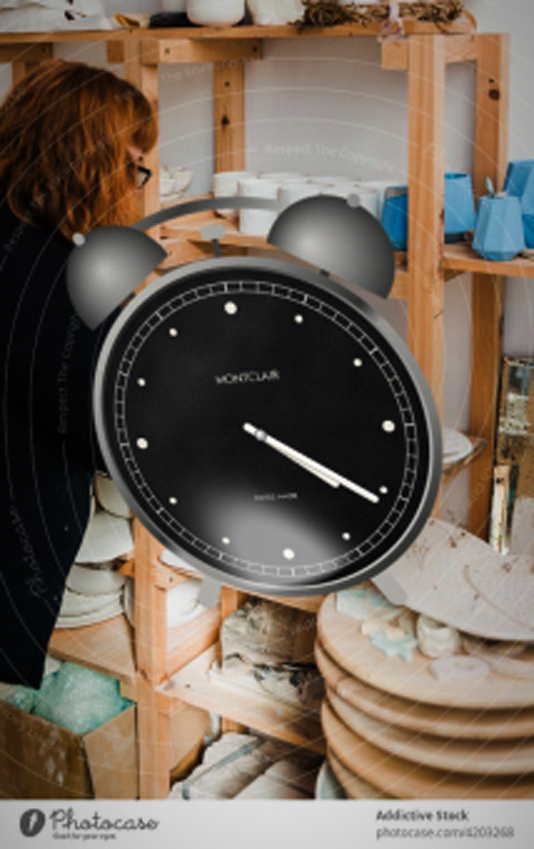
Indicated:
h=4 m=21
